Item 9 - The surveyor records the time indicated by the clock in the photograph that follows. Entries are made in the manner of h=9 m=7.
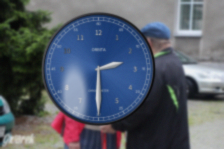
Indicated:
h=2 m=30
